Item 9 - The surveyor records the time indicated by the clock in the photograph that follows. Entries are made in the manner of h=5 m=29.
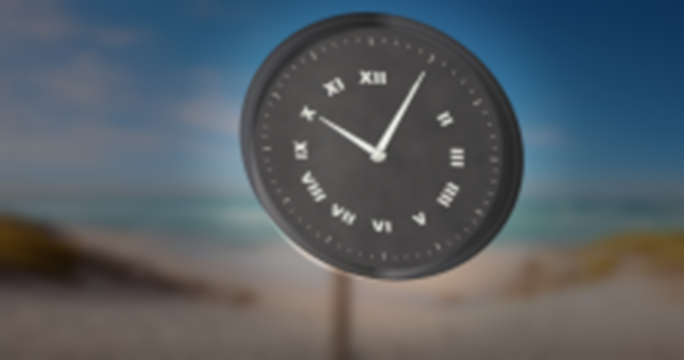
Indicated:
h=10 m=5
